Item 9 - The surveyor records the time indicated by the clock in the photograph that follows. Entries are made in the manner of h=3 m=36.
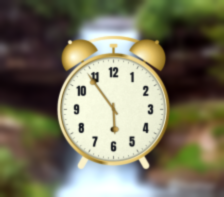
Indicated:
h=5 m=54
